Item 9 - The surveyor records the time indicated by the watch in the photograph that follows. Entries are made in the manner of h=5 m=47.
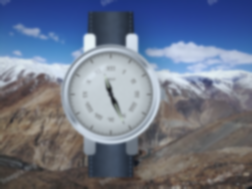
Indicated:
h=11 m=26
